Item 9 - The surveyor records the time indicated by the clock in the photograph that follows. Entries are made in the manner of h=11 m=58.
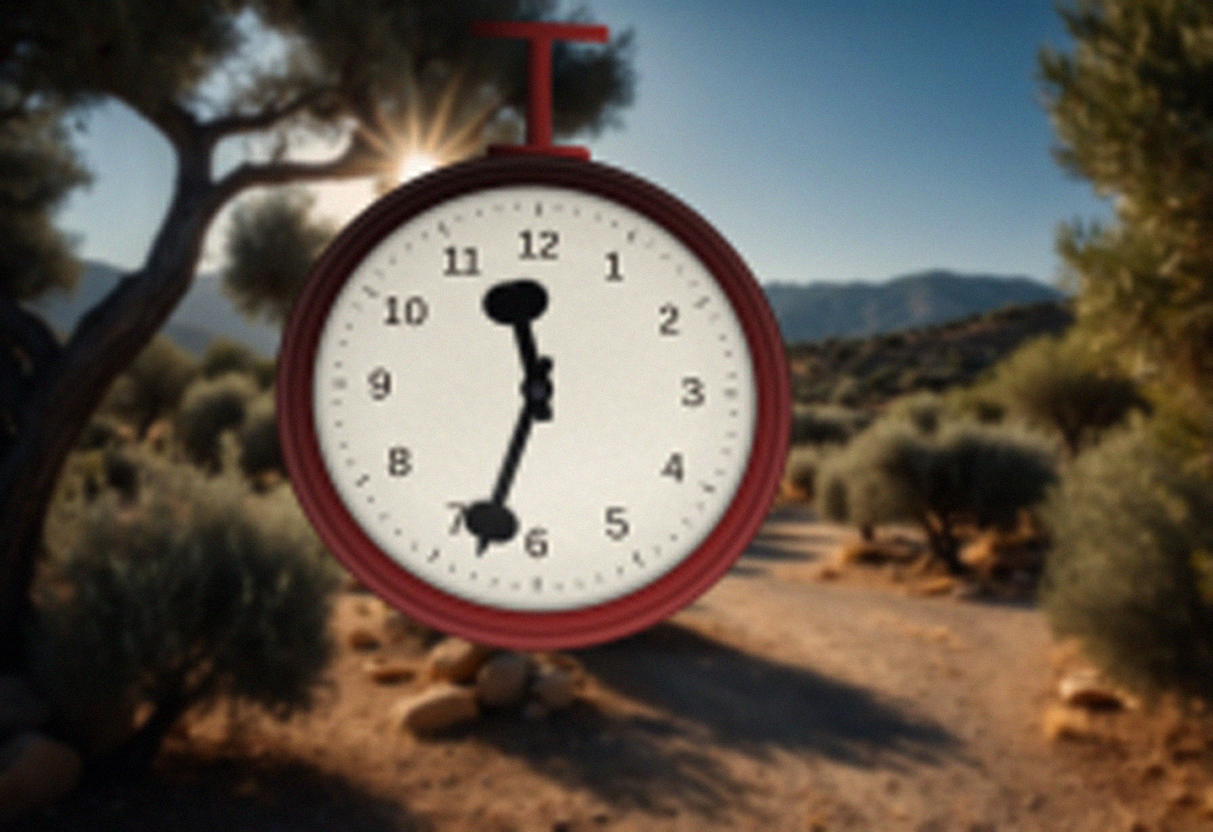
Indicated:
h=11 m=33
